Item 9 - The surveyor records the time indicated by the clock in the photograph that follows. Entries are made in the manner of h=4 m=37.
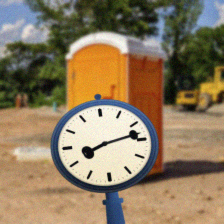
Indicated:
h=8 m=13
